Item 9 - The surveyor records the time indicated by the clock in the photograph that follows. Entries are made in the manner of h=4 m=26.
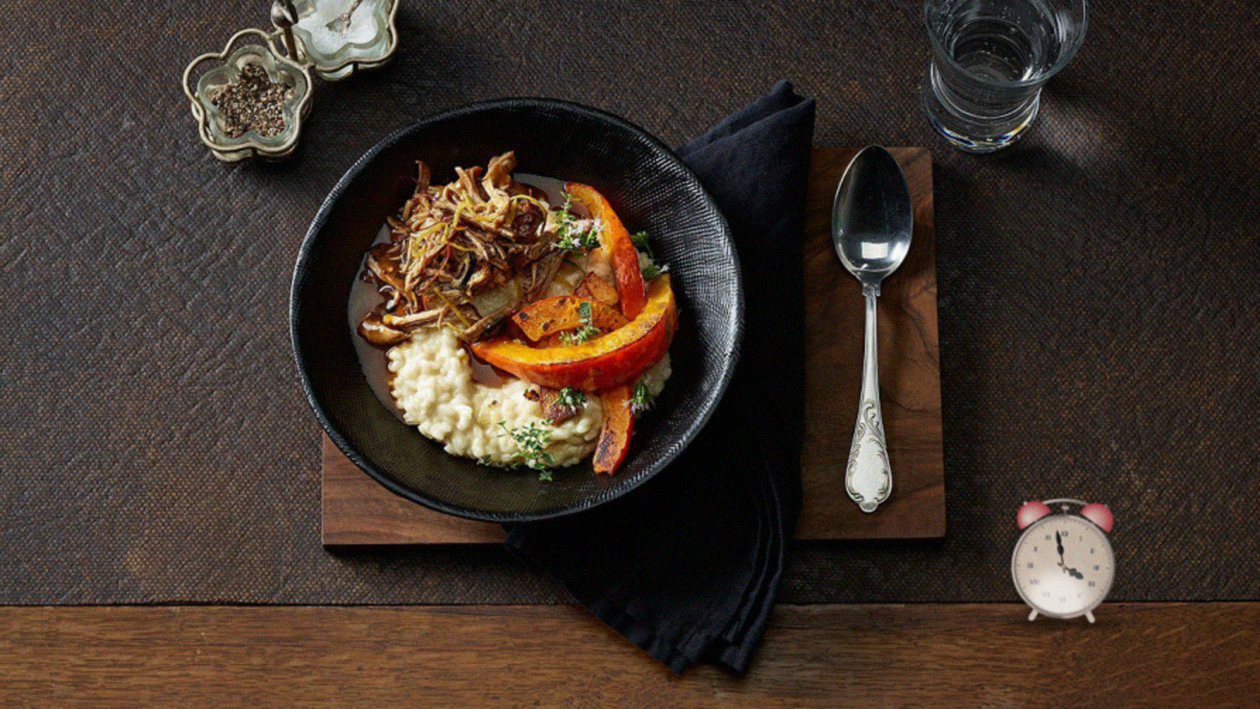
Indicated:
h=3 m=58
